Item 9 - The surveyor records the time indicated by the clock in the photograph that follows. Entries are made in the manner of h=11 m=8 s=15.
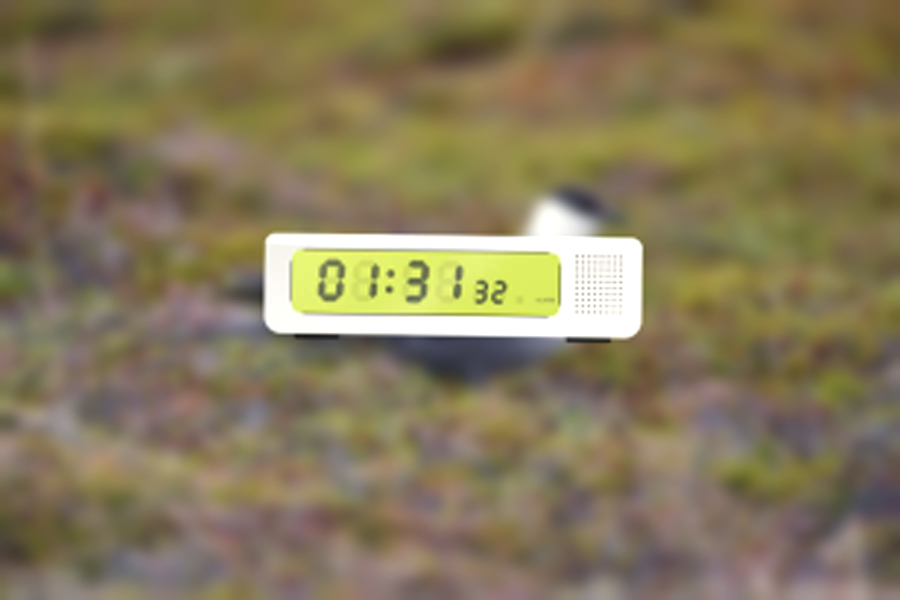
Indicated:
h=1 m=31 s=32
